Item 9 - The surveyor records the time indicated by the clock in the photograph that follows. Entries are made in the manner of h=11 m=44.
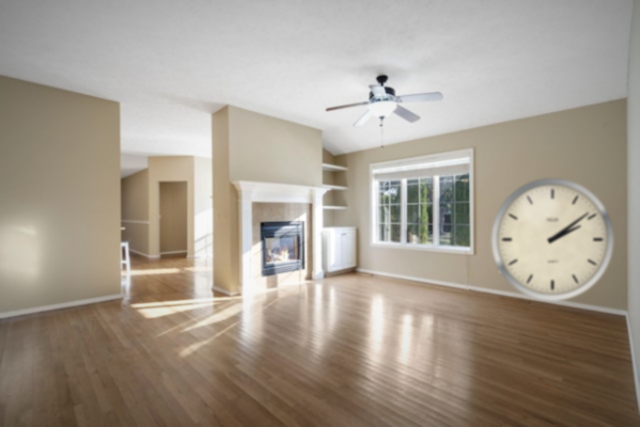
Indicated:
h=2 m=9
